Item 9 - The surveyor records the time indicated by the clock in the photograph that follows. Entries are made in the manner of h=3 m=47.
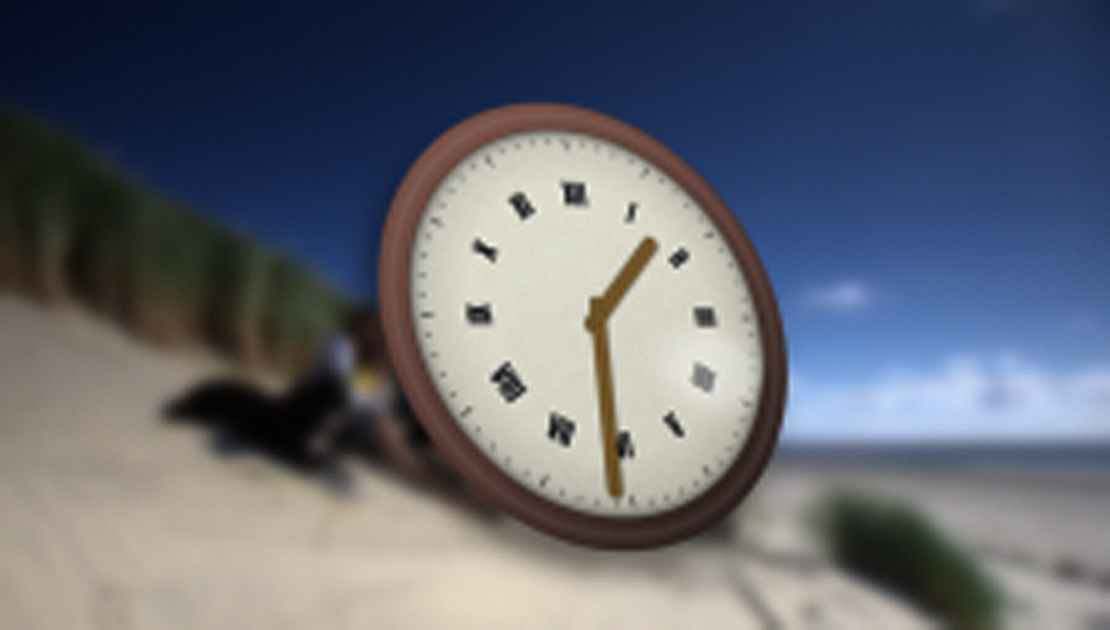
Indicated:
h=1 m=31
